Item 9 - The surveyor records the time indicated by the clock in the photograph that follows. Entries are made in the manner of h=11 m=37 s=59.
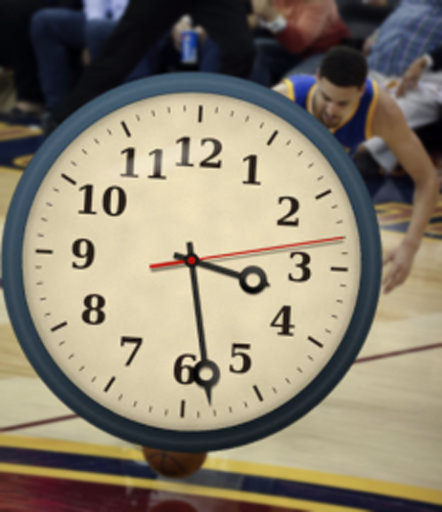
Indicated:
h=3 m=28 s=13
